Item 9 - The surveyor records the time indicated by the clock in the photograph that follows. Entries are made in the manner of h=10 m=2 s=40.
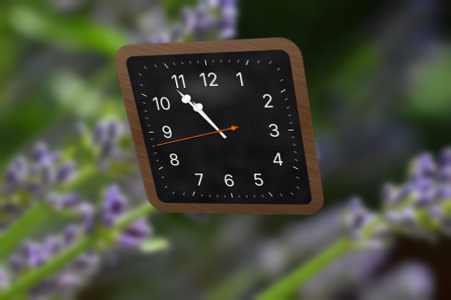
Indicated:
h=10 m=53 s=43
